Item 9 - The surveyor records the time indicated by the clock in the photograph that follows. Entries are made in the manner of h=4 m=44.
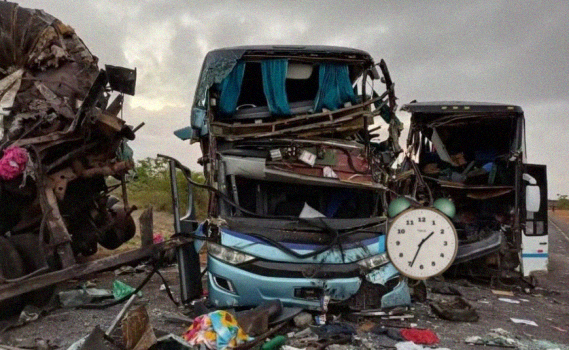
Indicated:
h=1 m=34
